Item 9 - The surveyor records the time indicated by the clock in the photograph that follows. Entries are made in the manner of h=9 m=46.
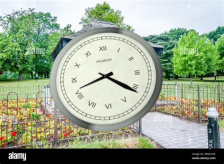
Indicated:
h=8 m=21
